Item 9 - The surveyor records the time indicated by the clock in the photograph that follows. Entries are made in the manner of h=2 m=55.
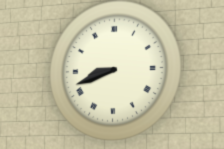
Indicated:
h=8 m=42
